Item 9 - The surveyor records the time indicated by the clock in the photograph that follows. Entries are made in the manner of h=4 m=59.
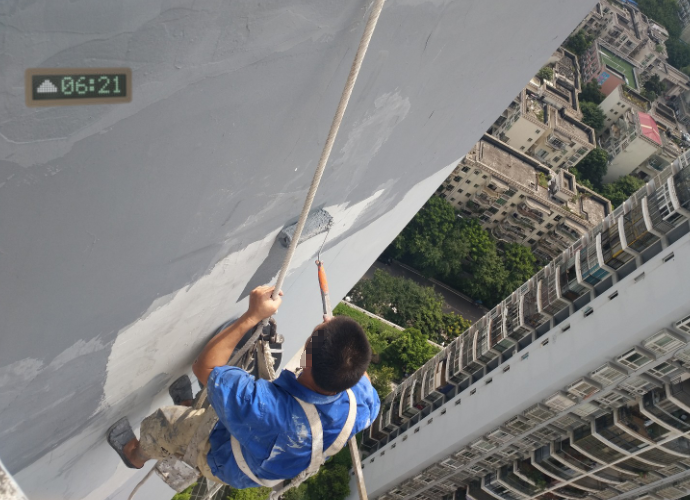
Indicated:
h=6 m=21
